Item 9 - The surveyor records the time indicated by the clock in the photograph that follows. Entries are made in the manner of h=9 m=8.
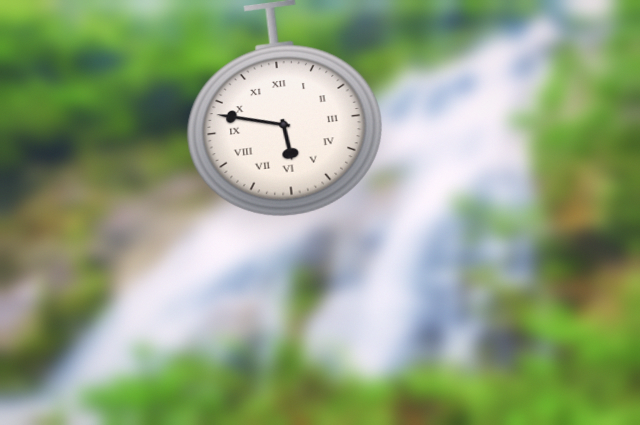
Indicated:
h=5 m=48
